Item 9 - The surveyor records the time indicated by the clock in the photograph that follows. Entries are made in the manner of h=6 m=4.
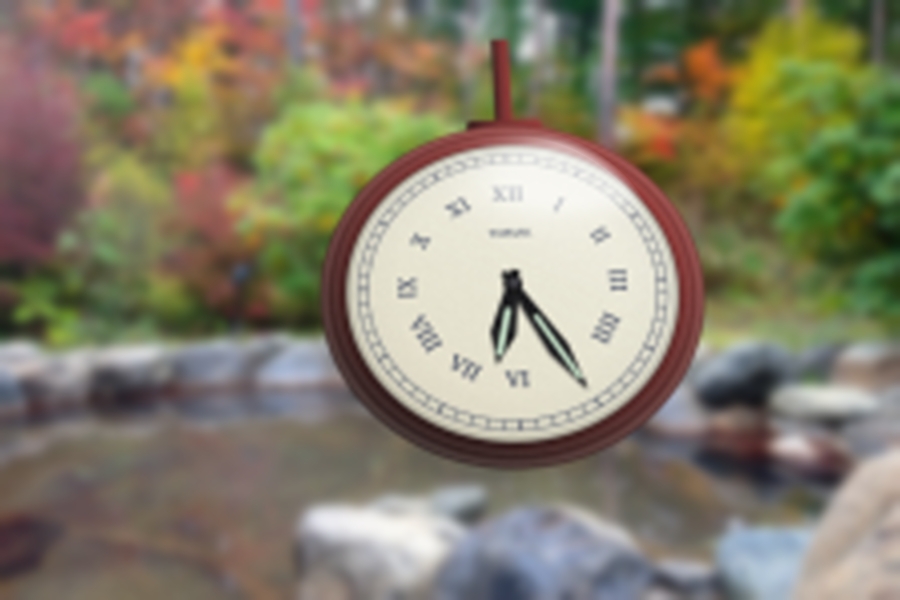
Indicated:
h=6 m=25
